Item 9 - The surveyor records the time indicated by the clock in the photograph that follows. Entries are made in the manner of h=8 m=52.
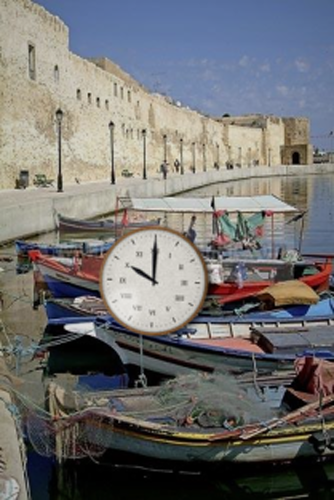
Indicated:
h=10 m=0
